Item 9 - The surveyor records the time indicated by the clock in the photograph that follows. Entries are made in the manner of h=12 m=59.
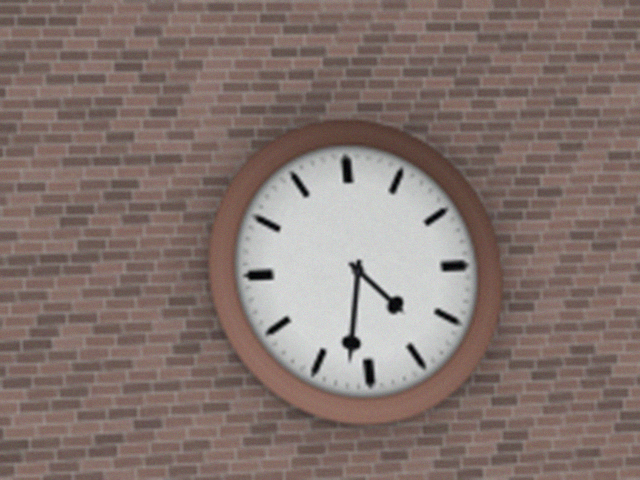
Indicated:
h=4 m=32
